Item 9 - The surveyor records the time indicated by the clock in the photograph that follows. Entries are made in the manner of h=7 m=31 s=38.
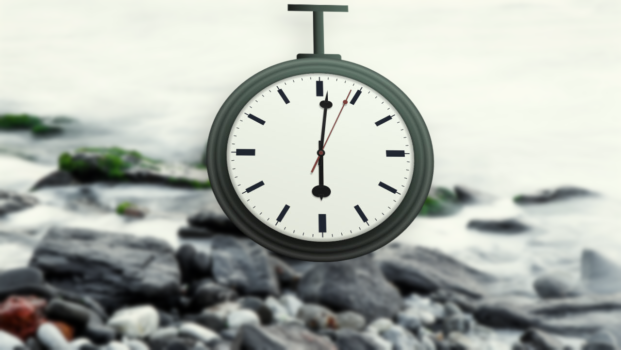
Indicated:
h=6 m=1 s=4
